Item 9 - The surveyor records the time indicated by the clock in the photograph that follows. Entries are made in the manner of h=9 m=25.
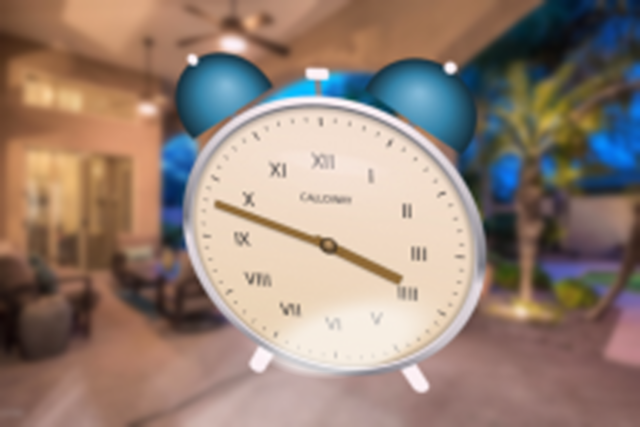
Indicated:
h=3 m=48
